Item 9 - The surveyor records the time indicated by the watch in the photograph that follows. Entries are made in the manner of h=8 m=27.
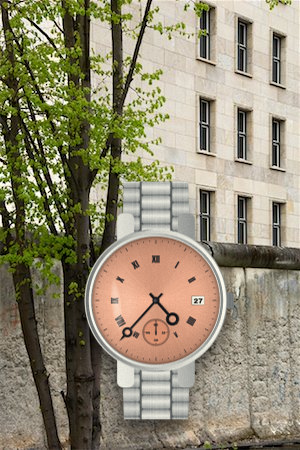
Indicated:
h=4 m=37
